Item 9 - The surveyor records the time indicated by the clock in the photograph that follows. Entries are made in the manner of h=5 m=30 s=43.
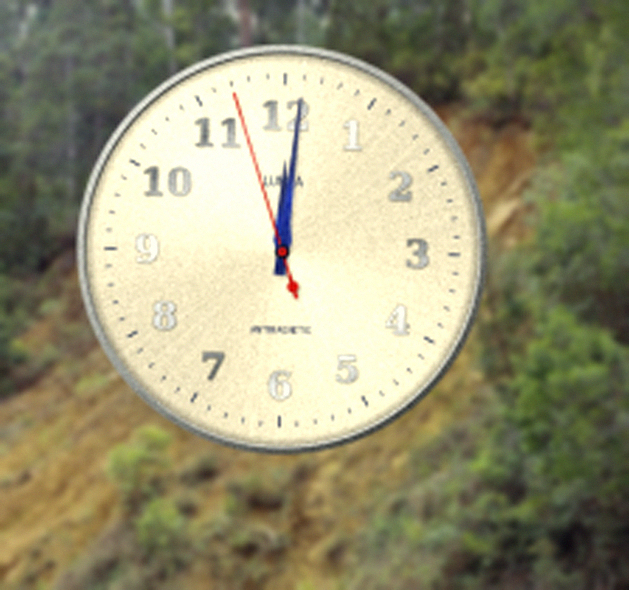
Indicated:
h=12 m=0 s=57
